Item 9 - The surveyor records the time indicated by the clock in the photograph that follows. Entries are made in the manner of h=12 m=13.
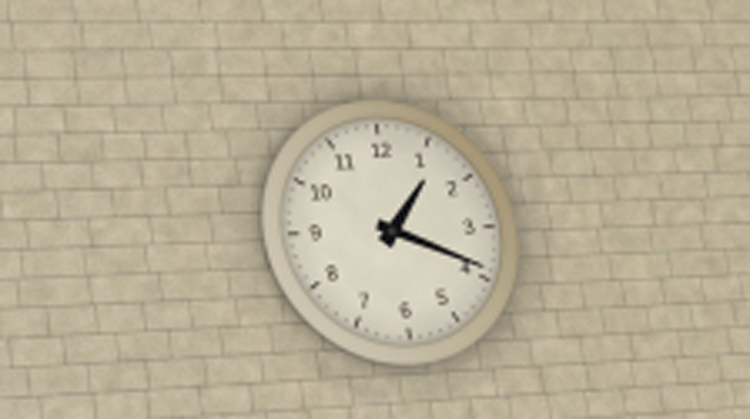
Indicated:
h=1 m=19
